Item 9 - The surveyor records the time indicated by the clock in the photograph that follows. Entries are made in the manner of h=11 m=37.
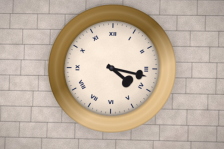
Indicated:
h=4 m=17
